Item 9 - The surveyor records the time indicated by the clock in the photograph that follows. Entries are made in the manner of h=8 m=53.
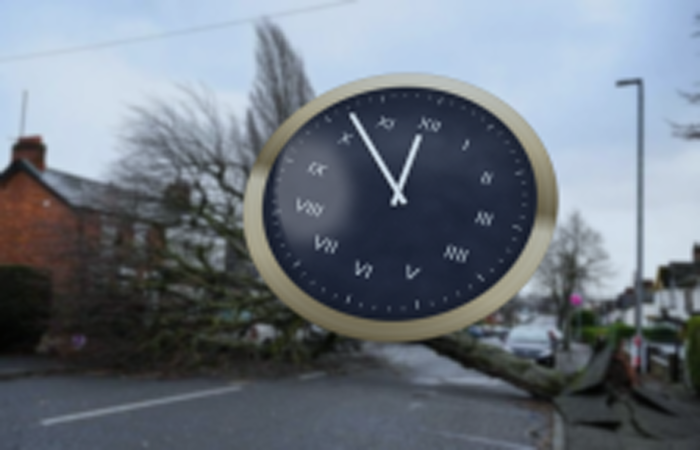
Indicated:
h=11 m=52
